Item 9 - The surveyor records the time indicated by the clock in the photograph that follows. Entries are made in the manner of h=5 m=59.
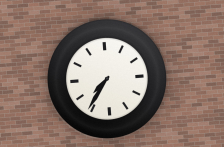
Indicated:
h=7 m=36
